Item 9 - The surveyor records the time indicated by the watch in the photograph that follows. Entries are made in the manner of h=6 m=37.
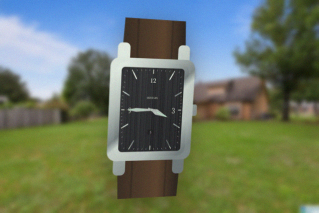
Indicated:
h=3 m=45
